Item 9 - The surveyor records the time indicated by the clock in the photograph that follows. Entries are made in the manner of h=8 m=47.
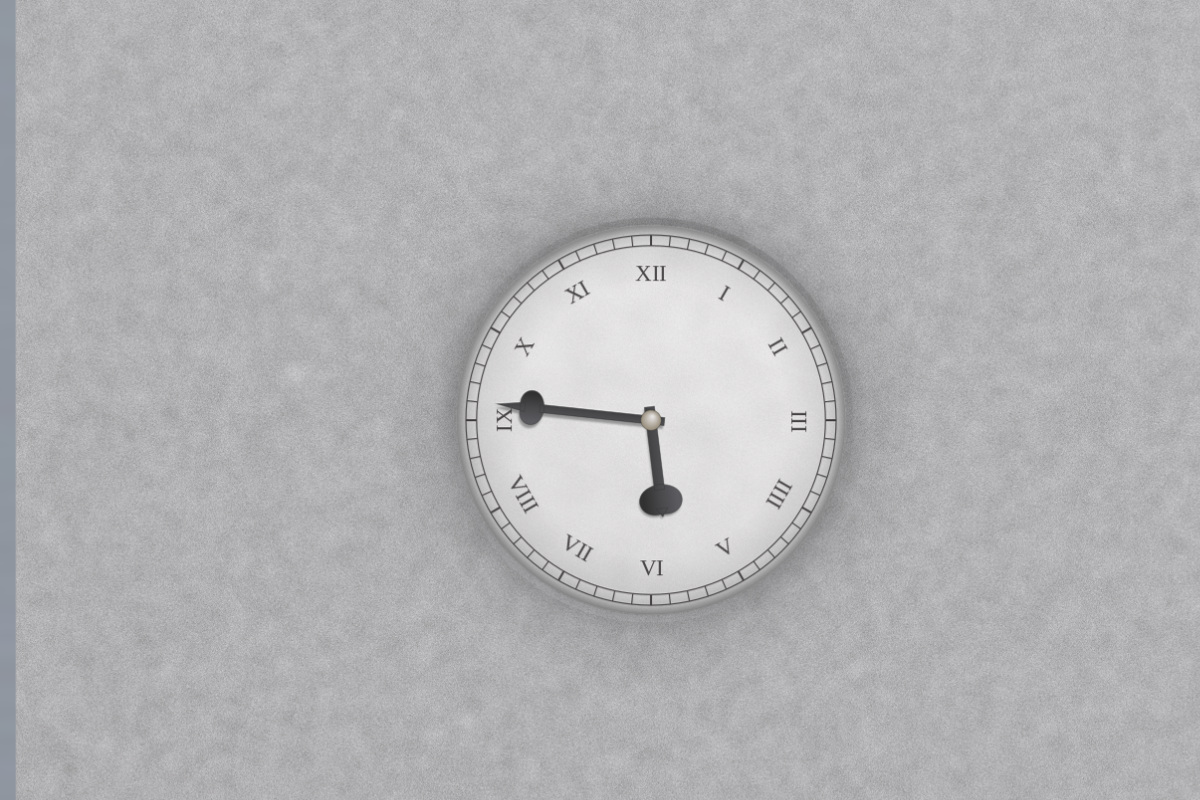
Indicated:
h=5 m=46
